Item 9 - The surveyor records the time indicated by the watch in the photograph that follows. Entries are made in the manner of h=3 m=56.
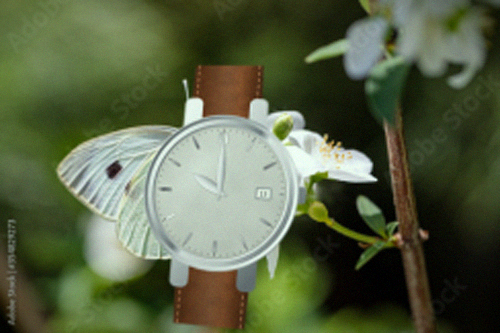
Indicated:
h=10 m=0
